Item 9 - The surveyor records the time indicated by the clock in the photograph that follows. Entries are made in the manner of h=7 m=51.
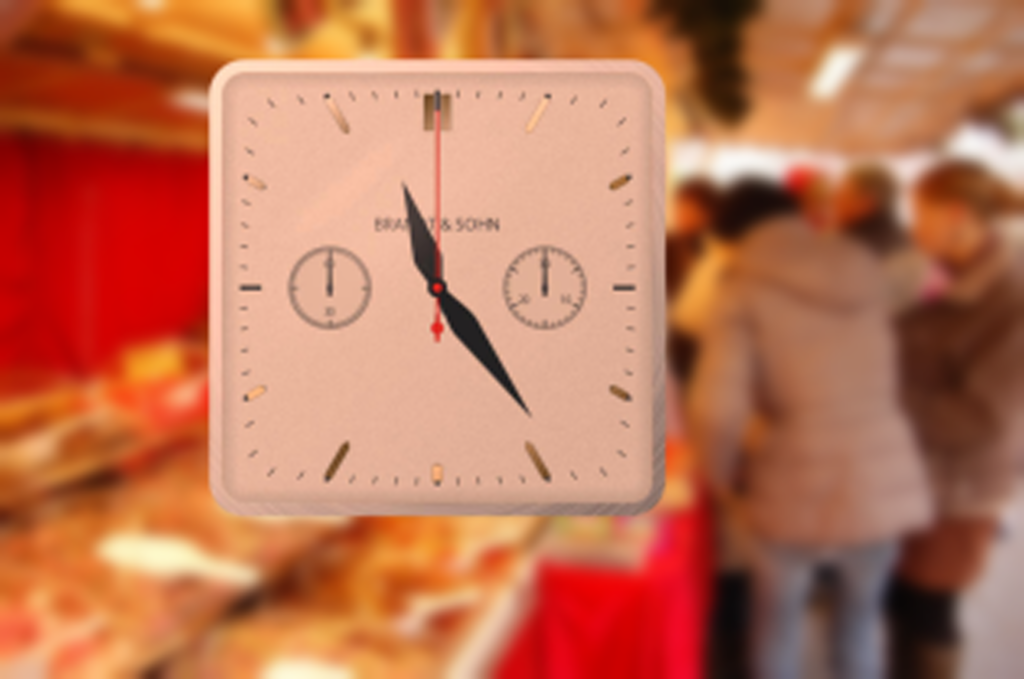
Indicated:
h=11 m=24
